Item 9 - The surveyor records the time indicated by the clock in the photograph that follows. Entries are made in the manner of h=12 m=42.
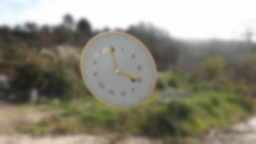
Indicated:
h=4 m=0
